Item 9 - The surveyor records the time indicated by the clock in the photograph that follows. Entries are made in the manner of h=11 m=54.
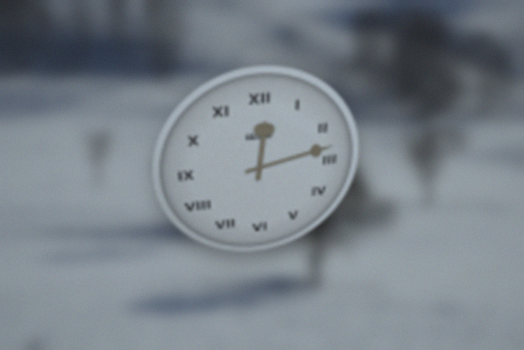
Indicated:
h=12 m=13
